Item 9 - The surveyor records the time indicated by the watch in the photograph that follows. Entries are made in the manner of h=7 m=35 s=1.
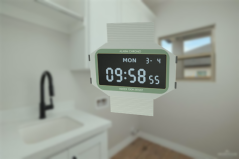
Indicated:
h=9 m=58 s=55
